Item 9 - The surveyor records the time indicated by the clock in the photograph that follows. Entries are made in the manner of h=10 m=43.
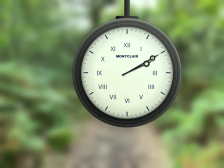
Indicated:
h=2 m=10
